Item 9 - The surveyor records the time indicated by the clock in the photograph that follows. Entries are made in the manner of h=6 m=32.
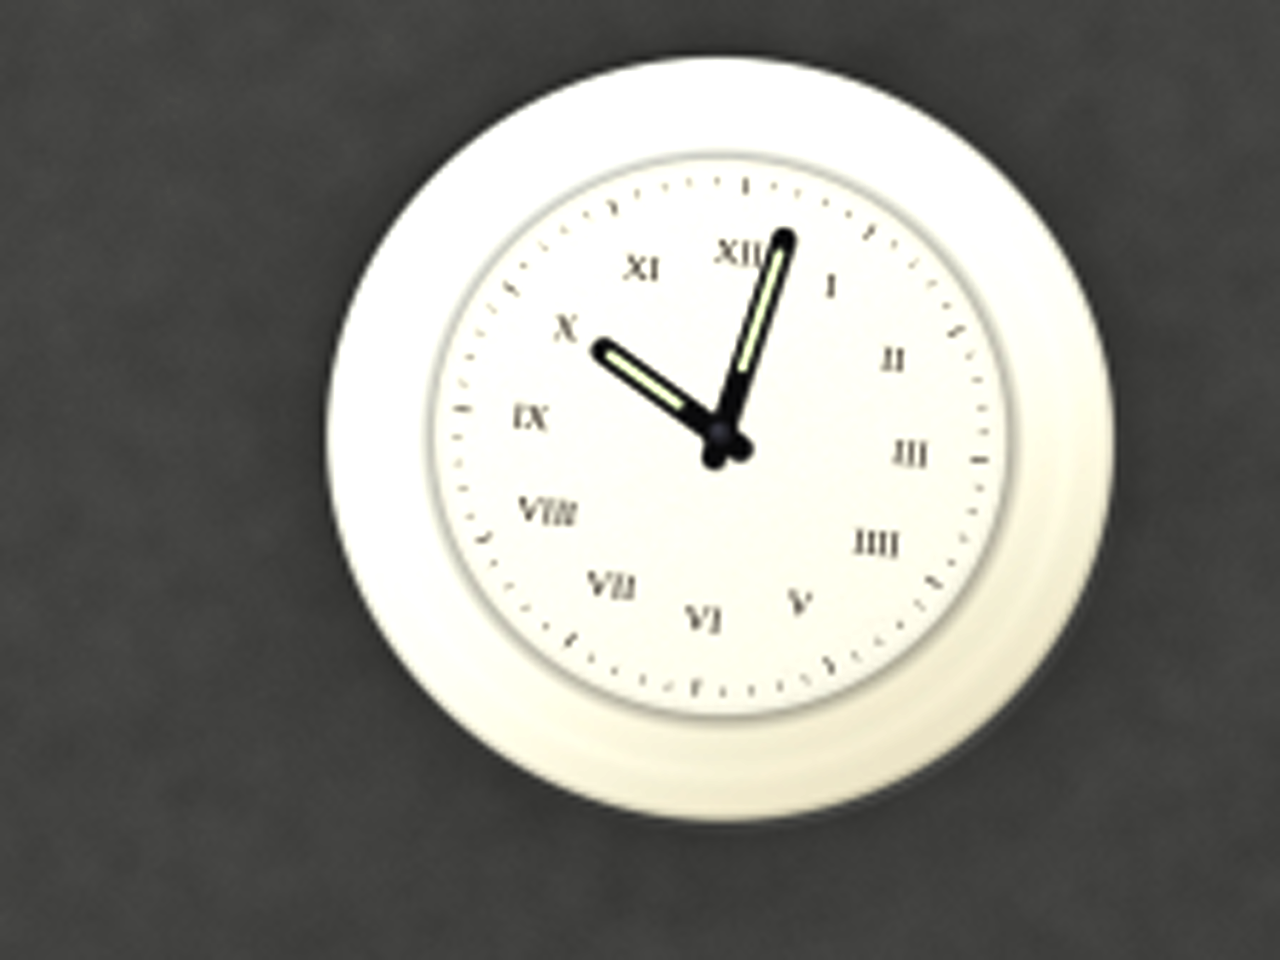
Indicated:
h=10 m=2
